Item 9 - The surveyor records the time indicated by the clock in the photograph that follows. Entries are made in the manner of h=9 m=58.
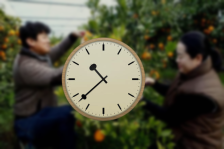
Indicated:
h=10 m=38
